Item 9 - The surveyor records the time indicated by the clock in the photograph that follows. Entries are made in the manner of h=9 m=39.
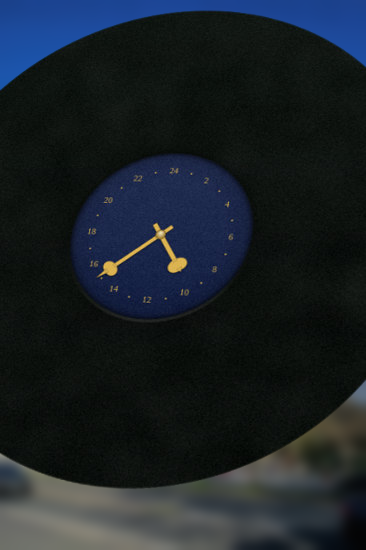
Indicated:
h=9 m=38
